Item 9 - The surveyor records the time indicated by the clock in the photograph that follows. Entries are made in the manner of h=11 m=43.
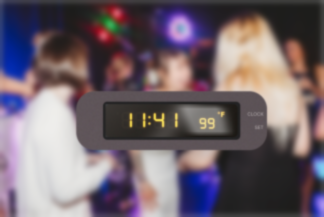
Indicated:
h=11 m=41
